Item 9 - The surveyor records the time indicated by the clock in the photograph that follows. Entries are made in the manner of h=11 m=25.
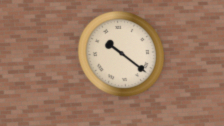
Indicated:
h=10 m=22
